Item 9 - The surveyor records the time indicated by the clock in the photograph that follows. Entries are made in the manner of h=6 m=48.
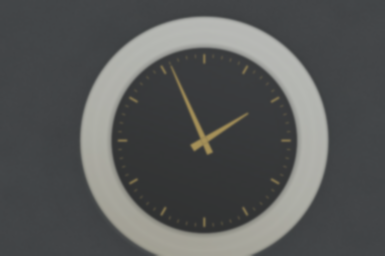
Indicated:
h=1 m=56
